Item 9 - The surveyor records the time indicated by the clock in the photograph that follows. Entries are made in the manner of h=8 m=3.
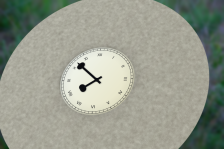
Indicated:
h=7 m=52
